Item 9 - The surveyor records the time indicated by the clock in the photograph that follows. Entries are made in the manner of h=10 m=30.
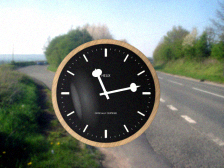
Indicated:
h=11 m=13
